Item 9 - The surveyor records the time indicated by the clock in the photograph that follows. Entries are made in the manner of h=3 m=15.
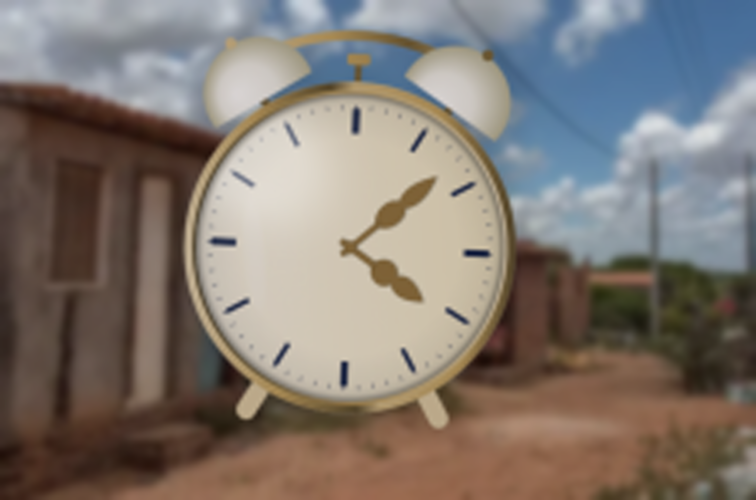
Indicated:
h=4 m=8
